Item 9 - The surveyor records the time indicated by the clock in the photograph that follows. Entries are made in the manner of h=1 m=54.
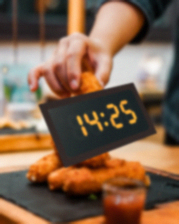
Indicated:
h=14 m=25
